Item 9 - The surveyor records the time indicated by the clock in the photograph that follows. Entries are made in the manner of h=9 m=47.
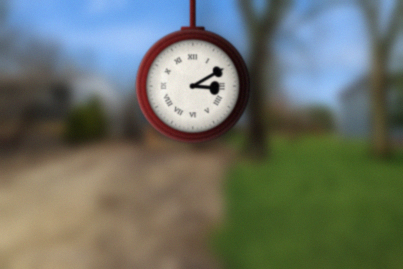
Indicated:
h=3 m=10
